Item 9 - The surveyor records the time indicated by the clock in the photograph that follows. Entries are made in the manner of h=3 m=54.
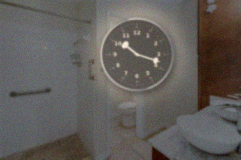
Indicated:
h=10 m=18
